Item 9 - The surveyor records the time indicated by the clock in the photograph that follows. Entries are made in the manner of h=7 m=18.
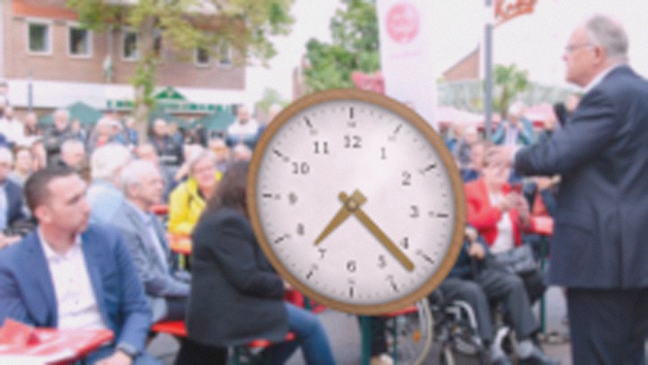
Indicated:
h=7 m=22
